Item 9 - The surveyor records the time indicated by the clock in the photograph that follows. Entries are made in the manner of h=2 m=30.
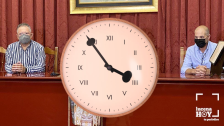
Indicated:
h=3 m=54
